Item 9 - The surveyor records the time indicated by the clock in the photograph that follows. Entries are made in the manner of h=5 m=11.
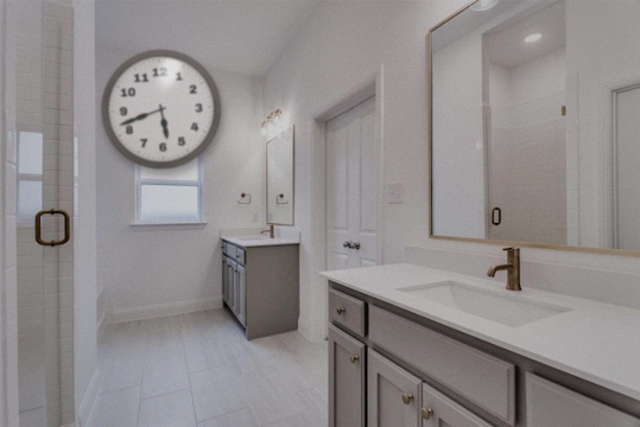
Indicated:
h=5 m=42
